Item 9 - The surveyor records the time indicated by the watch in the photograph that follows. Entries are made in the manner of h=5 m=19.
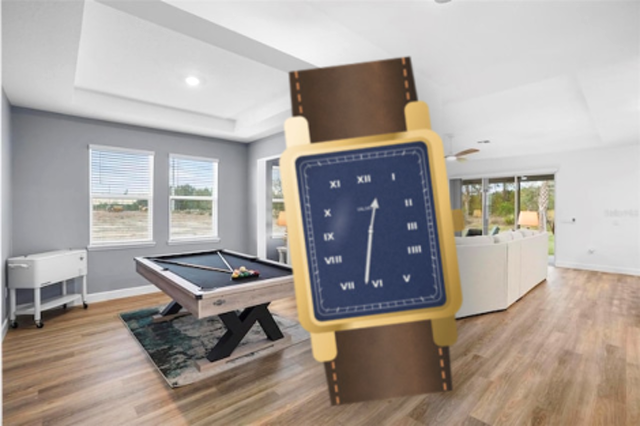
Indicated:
h=12 m=32
